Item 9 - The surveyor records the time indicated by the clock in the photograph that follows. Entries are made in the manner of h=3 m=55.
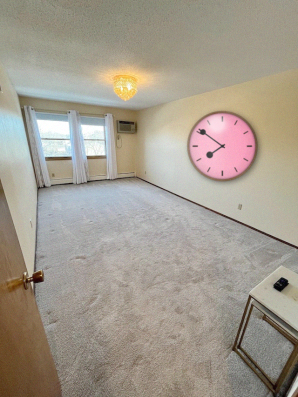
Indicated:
h=7 m=51
